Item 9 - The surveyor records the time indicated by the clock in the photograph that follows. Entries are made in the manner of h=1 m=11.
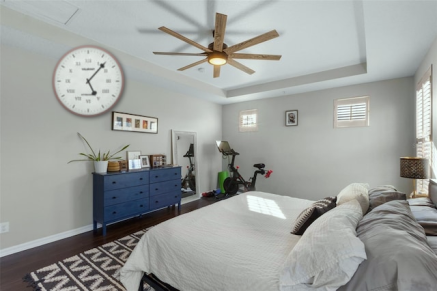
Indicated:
h=5 m=7
